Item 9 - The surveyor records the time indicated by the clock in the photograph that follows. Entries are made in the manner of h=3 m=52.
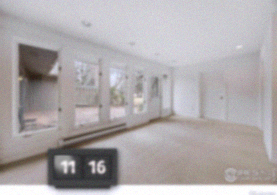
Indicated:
h=11 m=16
